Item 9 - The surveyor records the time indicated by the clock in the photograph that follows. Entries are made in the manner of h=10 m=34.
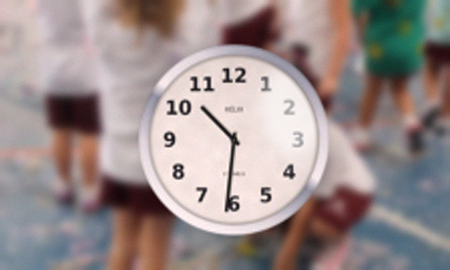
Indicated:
h=10 m=31
